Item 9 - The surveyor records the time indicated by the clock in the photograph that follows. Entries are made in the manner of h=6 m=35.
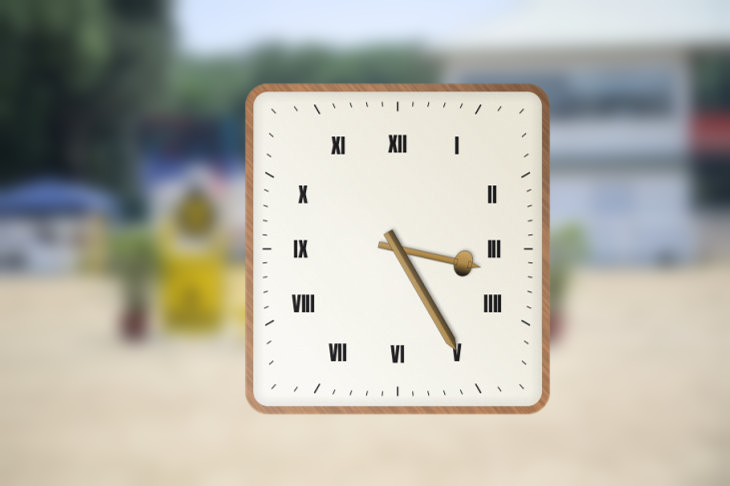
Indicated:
h=3 m=25
